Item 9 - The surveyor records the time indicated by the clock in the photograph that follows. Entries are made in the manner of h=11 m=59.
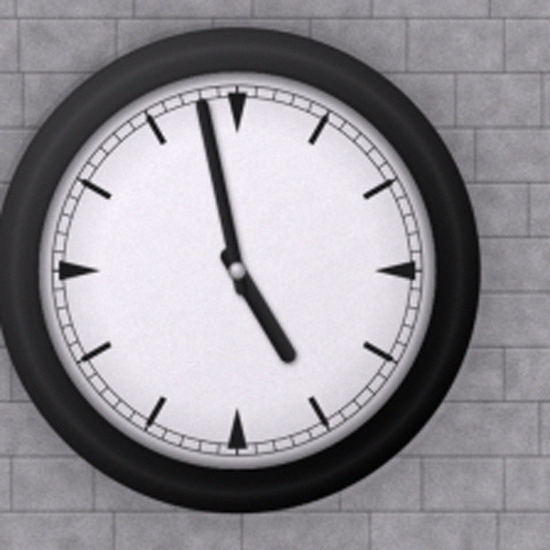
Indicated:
h=4 m=58
